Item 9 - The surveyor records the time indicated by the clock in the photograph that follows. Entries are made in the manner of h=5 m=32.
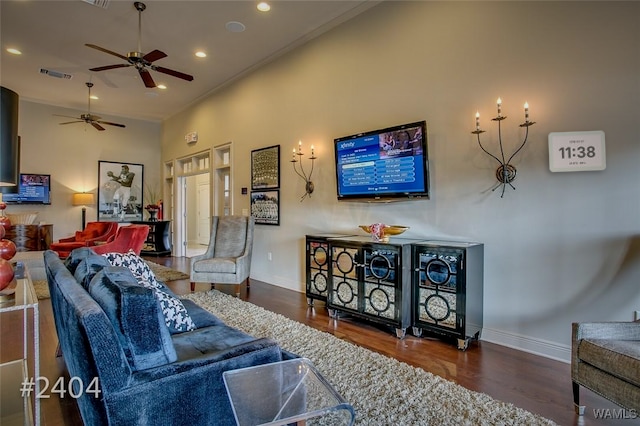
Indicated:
h=11 m=38
